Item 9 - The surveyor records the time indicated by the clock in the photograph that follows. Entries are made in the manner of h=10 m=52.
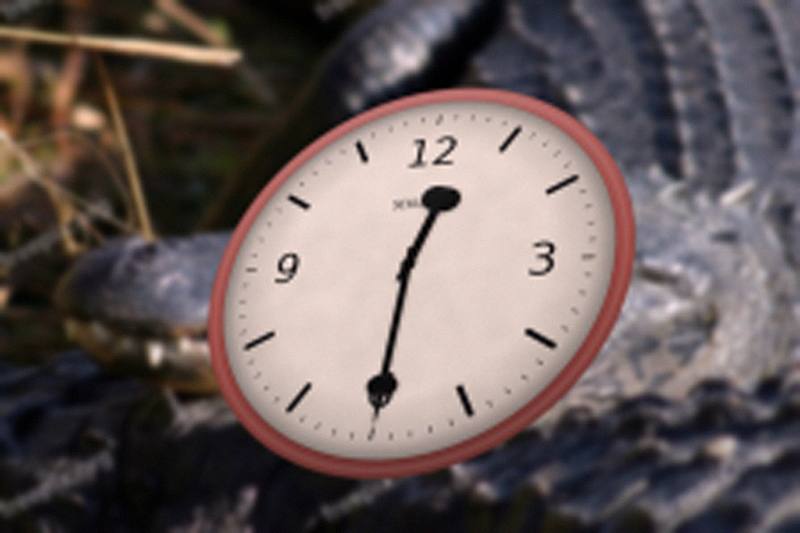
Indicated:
h=12 m=30
